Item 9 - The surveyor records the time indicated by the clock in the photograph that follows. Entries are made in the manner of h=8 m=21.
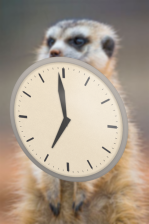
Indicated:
h=6 m=59
